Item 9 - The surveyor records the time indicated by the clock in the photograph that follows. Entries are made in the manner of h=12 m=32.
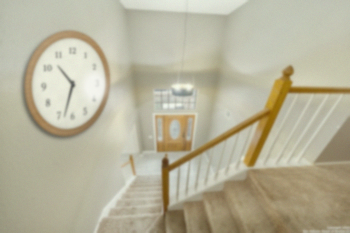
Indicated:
h=10 m=33
